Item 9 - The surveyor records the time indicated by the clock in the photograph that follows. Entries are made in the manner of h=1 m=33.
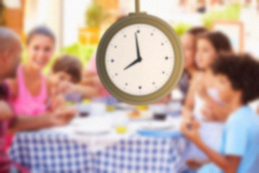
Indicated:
h=7 m=59
